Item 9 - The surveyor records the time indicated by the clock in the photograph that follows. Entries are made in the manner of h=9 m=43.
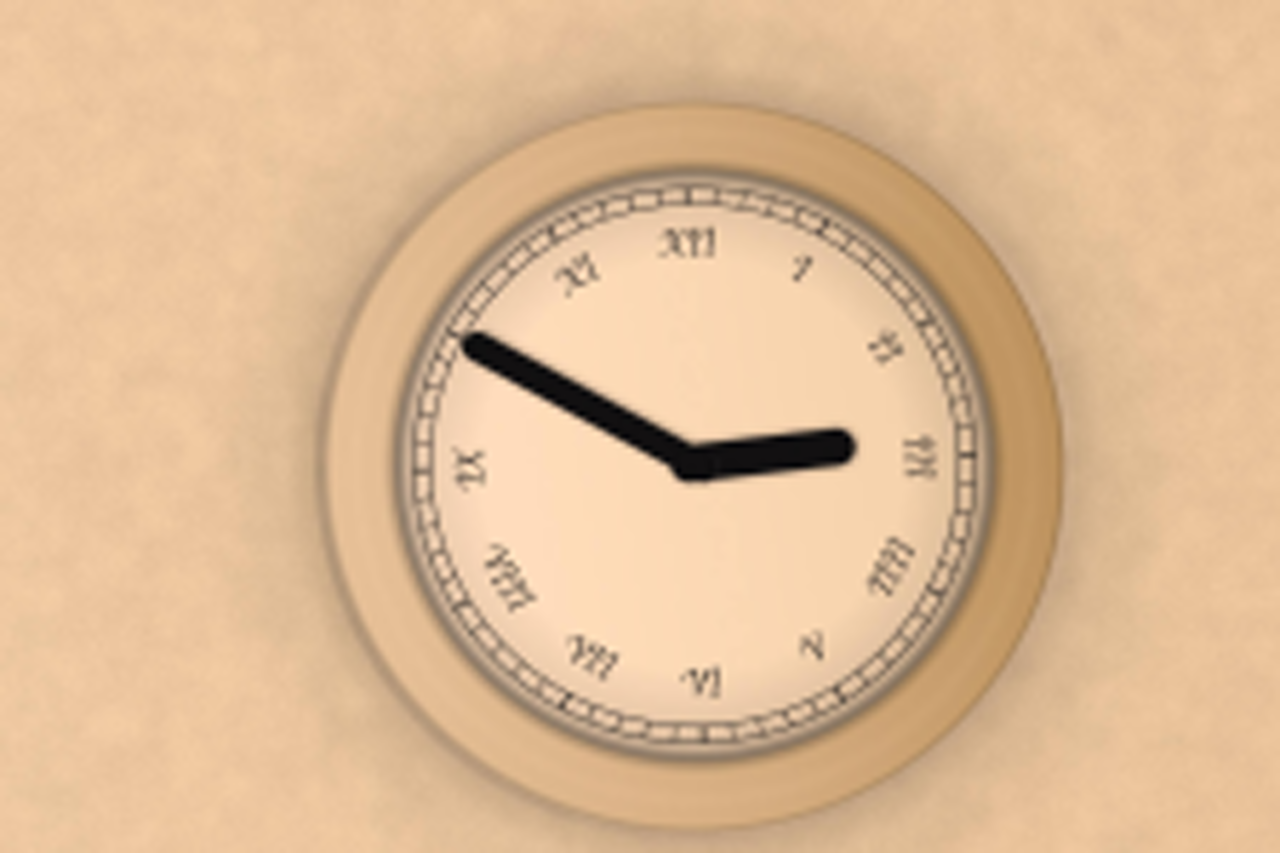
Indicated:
h=2 m=50
